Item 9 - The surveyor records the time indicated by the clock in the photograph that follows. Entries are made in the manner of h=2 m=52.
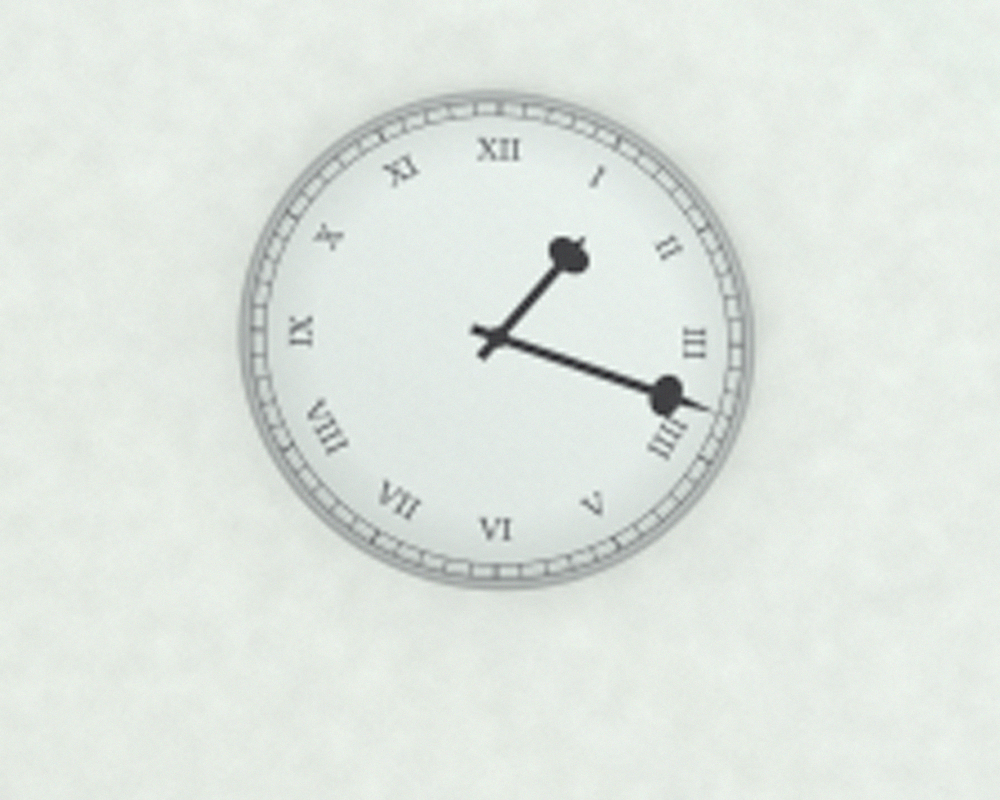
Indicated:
h=1 m=18
